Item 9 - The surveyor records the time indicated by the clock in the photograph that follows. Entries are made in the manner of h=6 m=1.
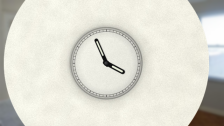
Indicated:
h=3 m=56
